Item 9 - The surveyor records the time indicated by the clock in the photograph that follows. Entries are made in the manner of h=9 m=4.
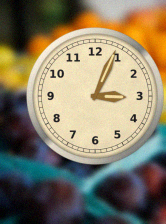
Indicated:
h=3 m=4
